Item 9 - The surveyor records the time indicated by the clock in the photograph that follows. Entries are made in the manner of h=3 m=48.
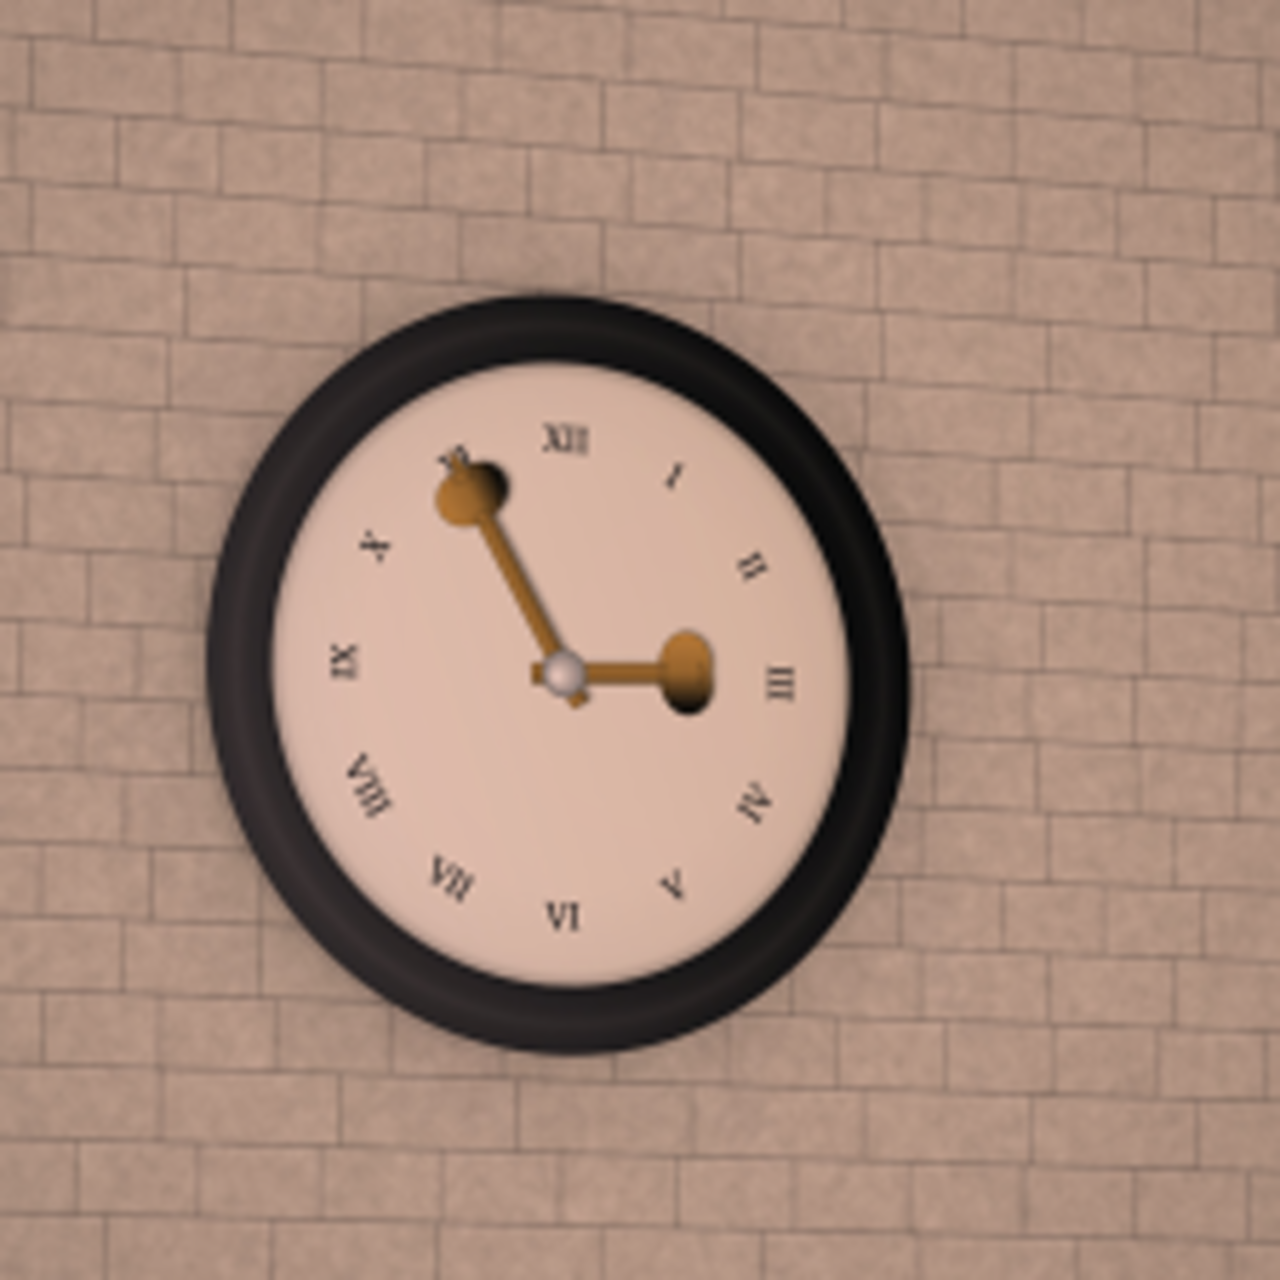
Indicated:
h=2 m=55
